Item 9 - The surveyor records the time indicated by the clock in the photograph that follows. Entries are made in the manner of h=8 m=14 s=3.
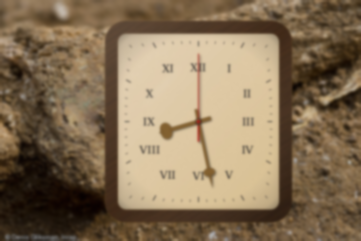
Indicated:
h=8 m=28 s=0
